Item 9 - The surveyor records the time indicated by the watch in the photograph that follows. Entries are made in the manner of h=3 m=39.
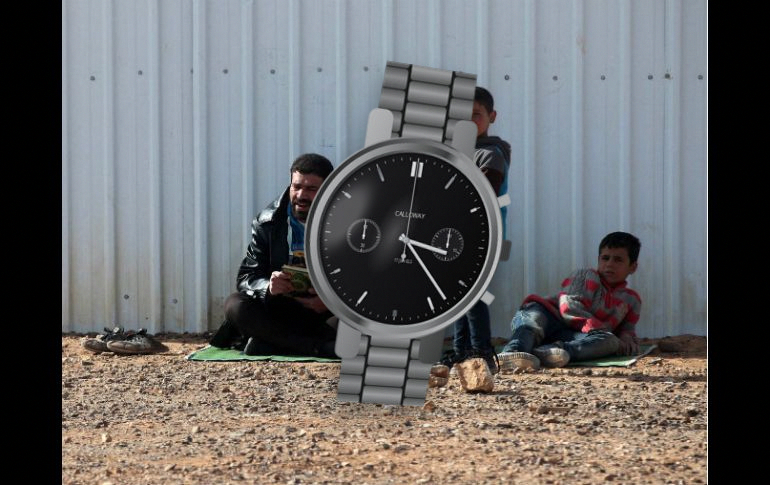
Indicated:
h=3 m=23
